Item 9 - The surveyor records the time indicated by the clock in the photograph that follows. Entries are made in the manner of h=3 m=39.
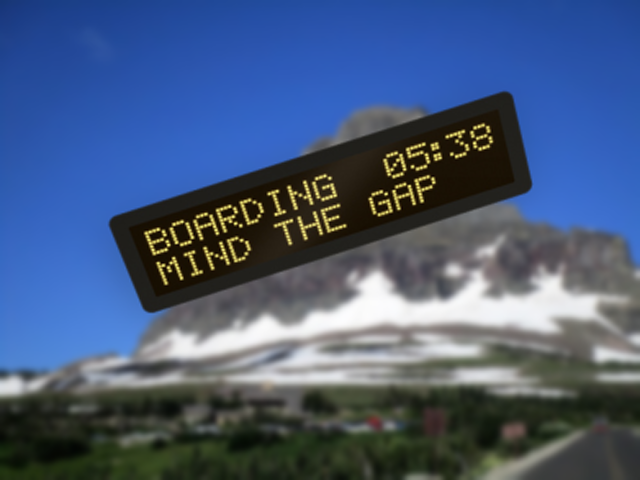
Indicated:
h=5 m=38
